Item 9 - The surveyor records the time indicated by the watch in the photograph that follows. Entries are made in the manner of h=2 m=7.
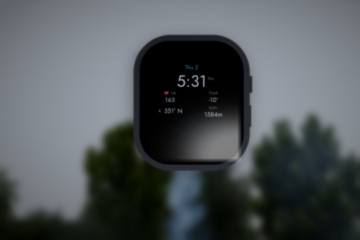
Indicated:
h=5 m=31
